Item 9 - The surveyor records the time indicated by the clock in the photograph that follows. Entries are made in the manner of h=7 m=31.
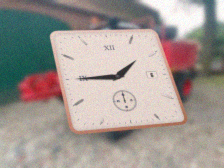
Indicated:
h=1 m=45
